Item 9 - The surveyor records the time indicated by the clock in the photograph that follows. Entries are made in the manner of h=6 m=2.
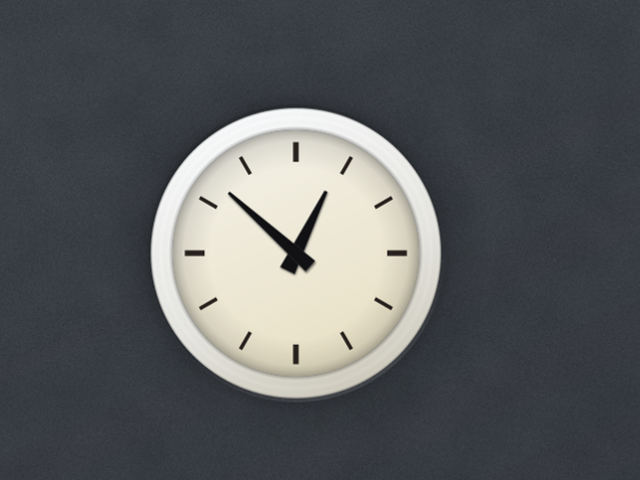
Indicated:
h=12 m=52
